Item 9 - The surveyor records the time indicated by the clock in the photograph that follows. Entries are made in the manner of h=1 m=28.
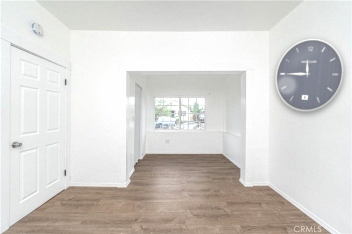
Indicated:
h=11 m=45
